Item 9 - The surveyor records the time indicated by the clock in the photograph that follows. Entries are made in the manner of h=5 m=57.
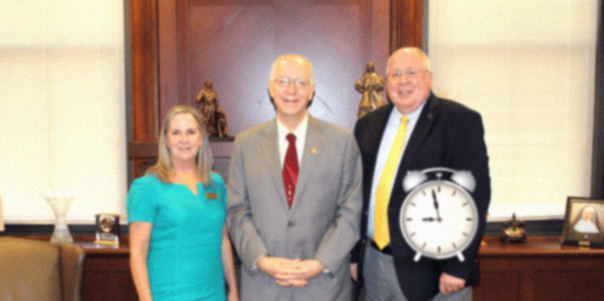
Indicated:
h=8 m=58
